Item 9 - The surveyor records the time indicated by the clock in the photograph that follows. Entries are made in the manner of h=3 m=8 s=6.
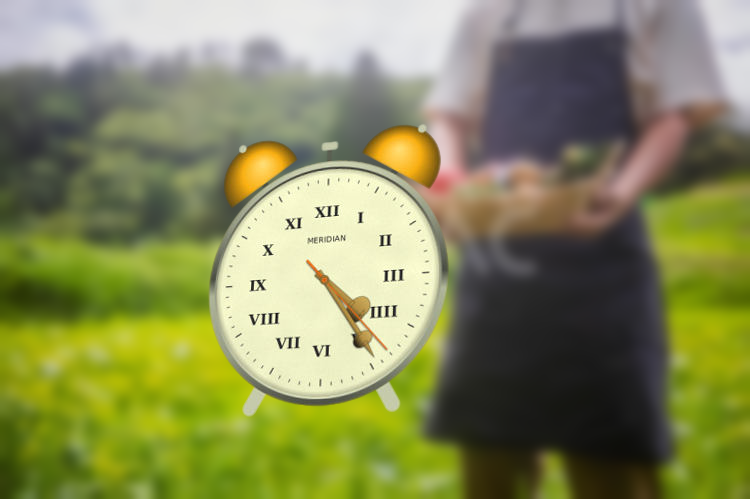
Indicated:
h=4 m=24 s=23
